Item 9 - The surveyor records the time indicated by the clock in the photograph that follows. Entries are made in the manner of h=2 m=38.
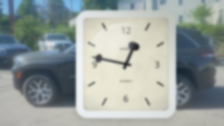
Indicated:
h=12 m=47
